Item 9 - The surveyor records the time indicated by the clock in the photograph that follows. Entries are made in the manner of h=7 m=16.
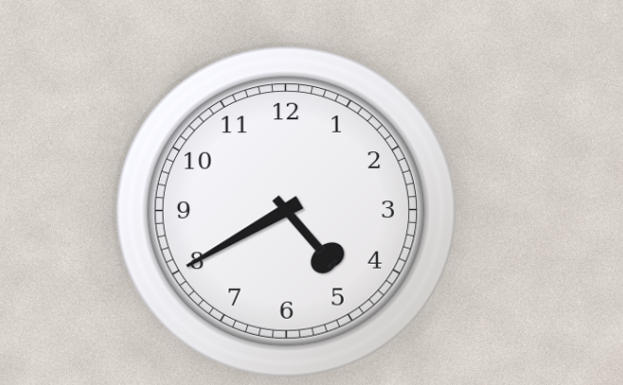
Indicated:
h=4 m=40
